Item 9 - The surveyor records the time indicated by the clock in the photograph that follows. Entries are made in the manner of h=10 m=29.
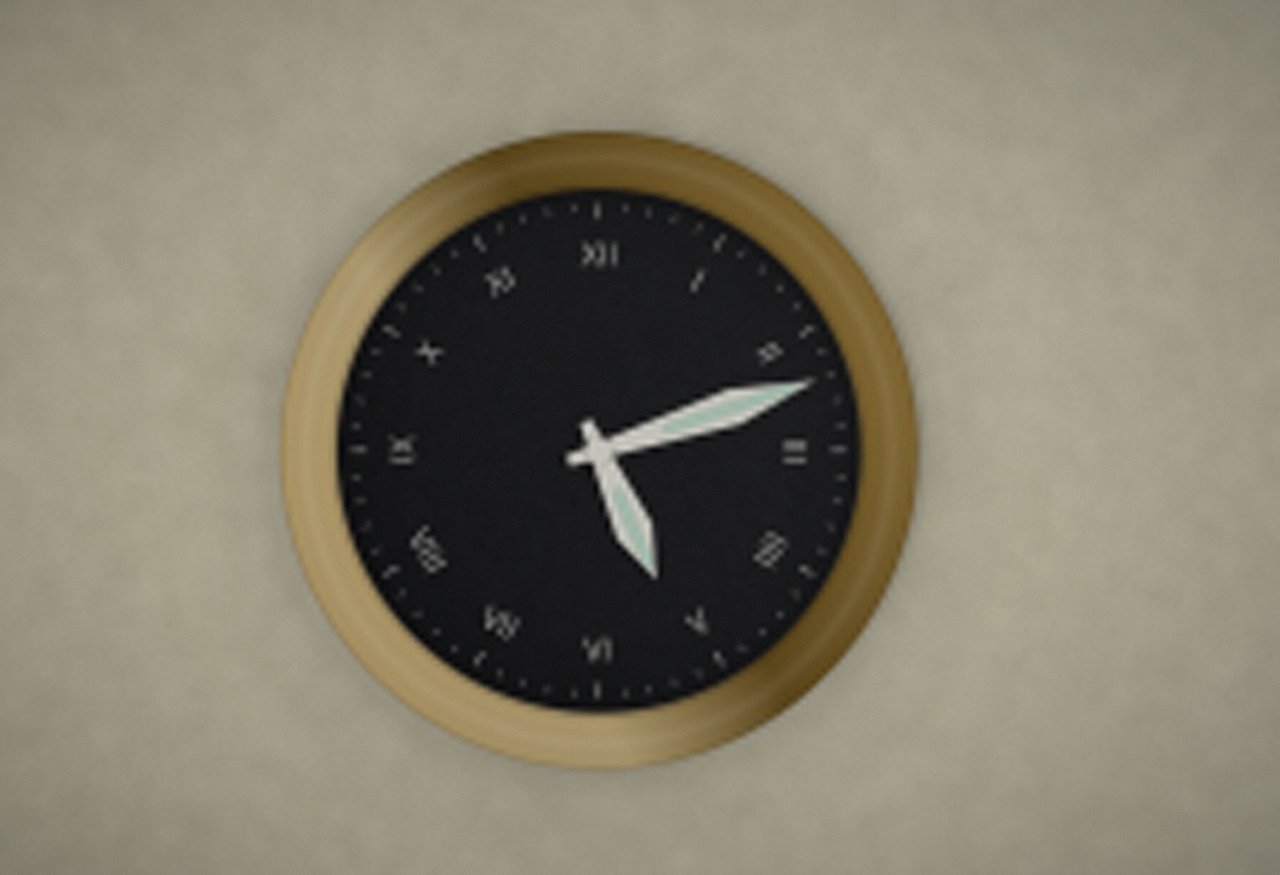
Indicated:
h=5 m=12
